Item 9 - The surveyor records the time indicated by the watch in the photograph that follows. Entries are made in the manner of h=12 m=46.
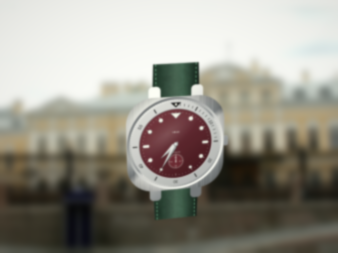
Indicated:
h=7 m=35
